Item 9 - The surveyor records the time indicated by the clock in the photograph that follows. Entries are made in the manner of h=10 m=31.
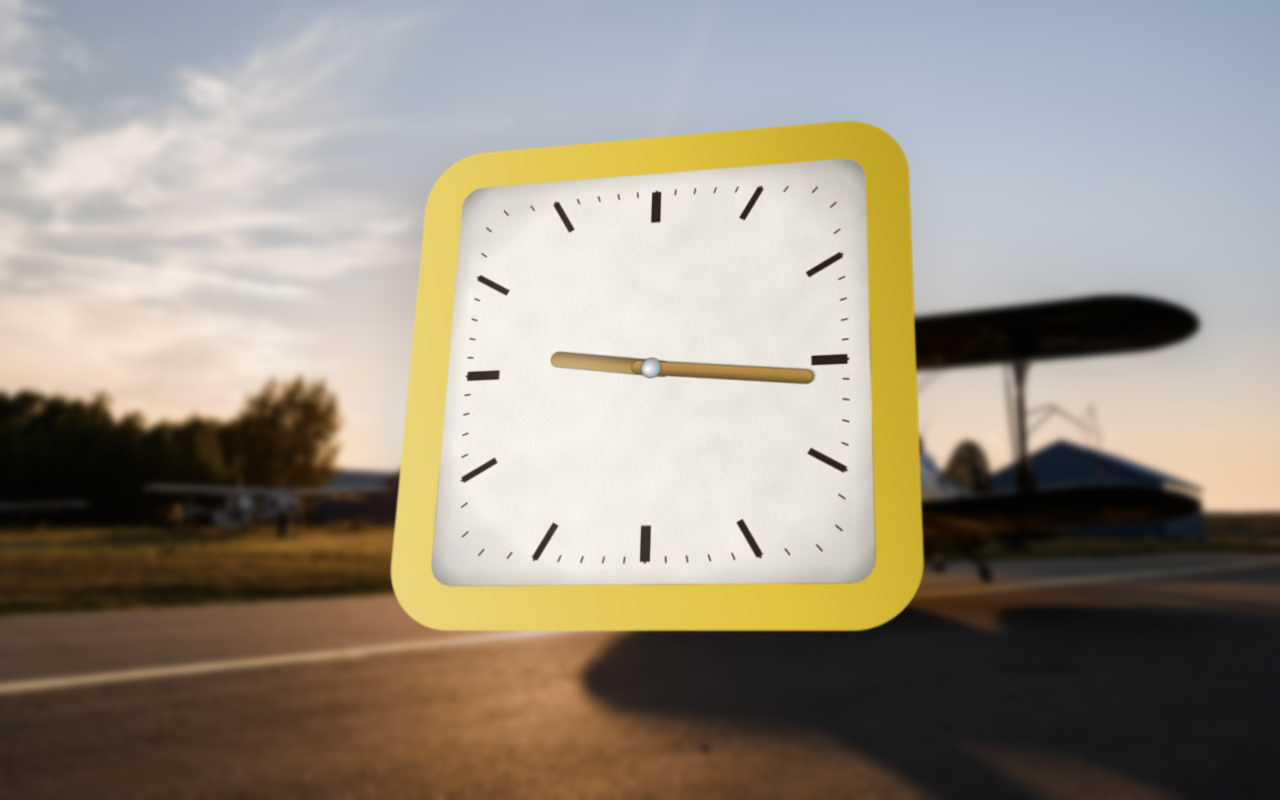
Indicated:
h=9 m=16
